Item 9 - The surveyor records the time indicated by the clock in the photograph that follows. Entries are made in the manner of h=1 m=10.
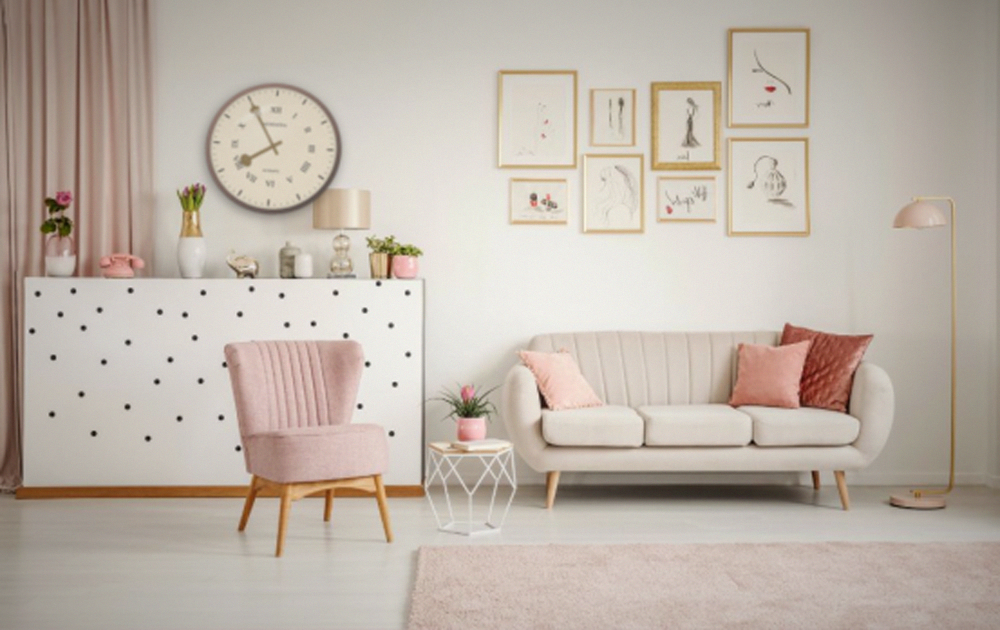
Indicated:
h=7 m=55
